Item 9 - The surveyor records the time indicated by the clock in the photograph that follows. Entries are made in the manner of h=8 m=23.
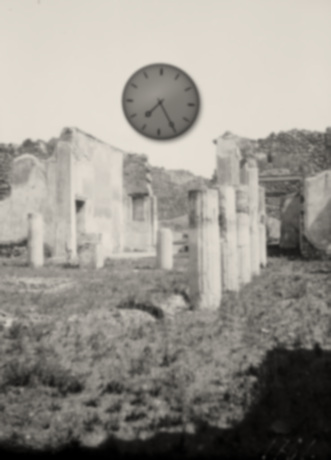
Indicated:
h=7 m=25
